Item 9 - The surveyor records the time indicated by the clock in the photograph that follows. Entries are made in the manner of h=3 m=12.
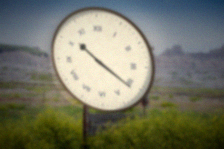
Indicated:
h=10 m=21
